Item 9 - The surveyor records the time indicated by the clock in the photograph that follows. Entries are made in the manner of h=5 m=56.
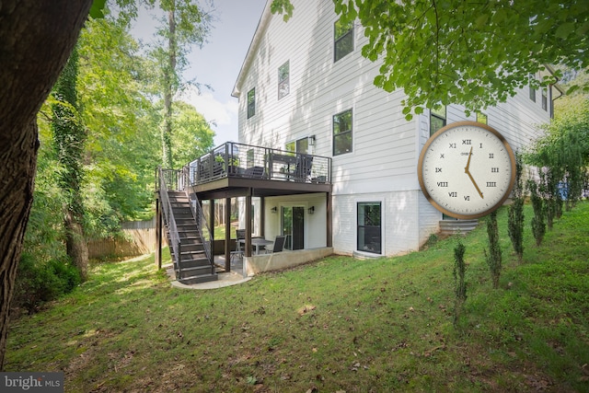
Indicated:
h=12 m=25
